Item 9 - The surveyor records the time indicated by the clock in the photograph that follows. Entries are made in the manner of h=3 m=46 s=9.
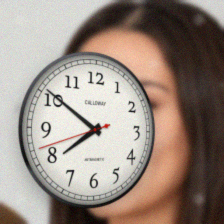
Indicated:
h=7 m=50 s=42
